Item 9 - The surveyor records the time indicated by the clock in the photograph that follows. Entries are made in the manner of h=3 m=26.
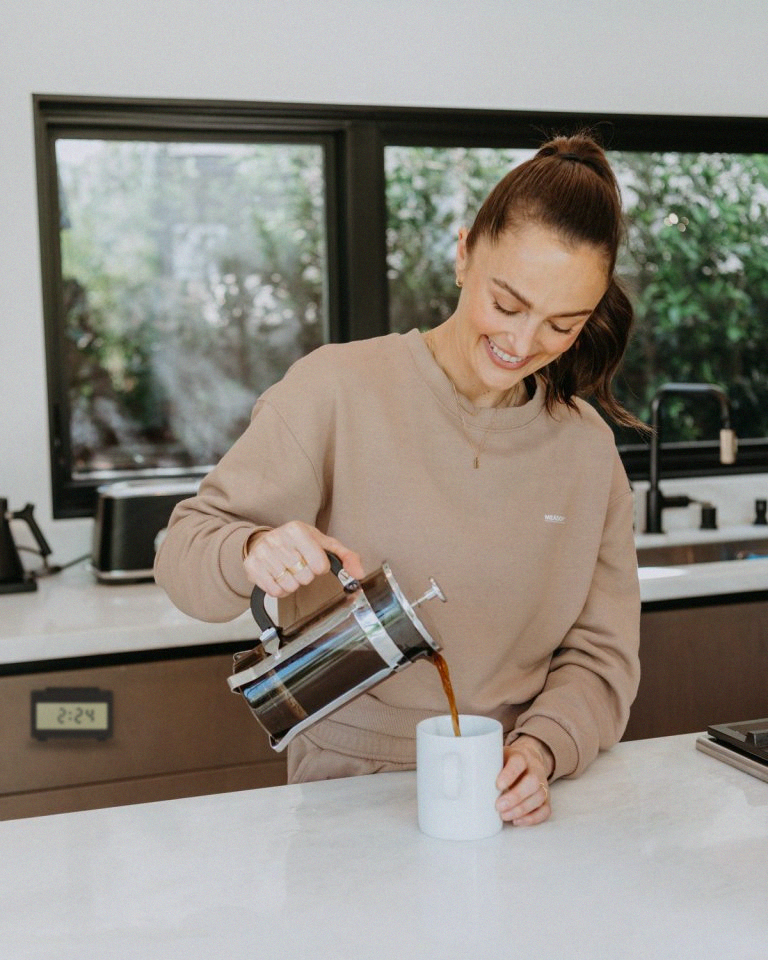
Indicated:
h=2 m=24
